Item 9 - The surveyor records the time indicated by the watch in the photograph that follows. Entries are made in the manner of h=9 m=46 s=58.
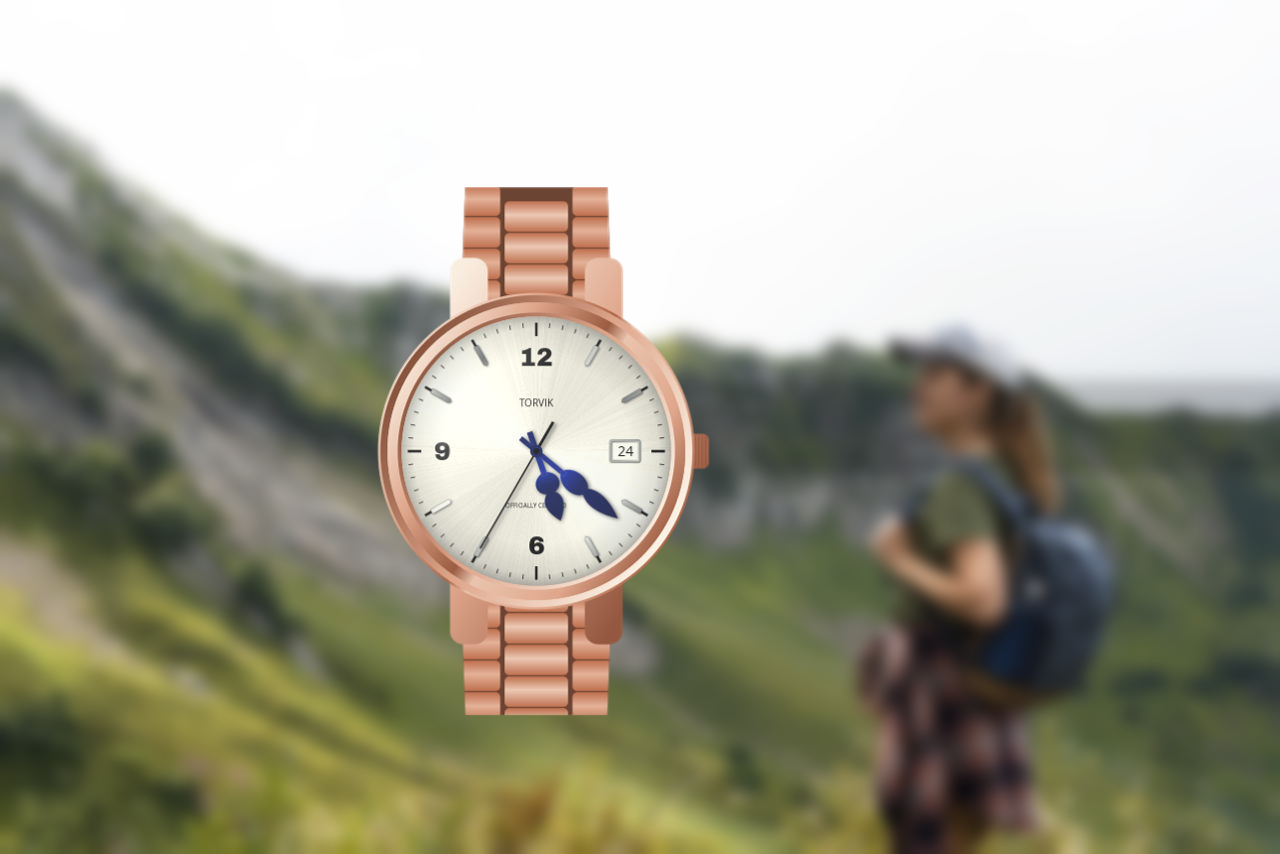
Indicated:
h=5 m=21 s=35
